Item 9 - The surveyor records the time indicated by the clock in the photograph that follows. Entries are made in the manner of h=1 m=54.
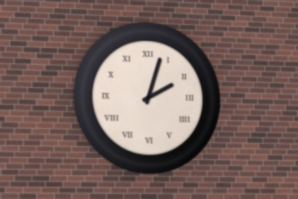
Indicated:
h=2 m=3
